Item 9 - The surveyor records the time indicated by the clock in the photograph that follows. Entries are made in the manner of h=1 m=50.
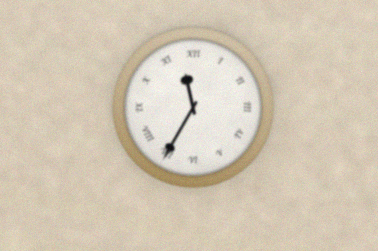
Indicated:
h=11 m=35
